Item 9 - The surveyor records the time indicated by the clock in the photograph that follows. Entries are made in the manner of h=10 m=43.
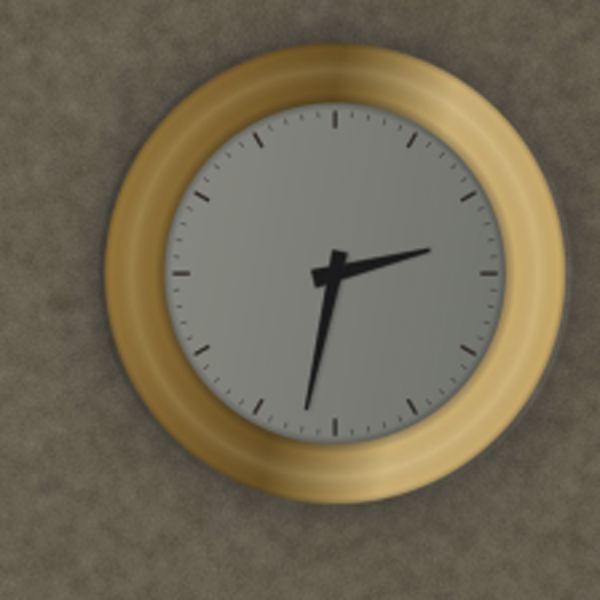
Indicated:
h=2 m=32
